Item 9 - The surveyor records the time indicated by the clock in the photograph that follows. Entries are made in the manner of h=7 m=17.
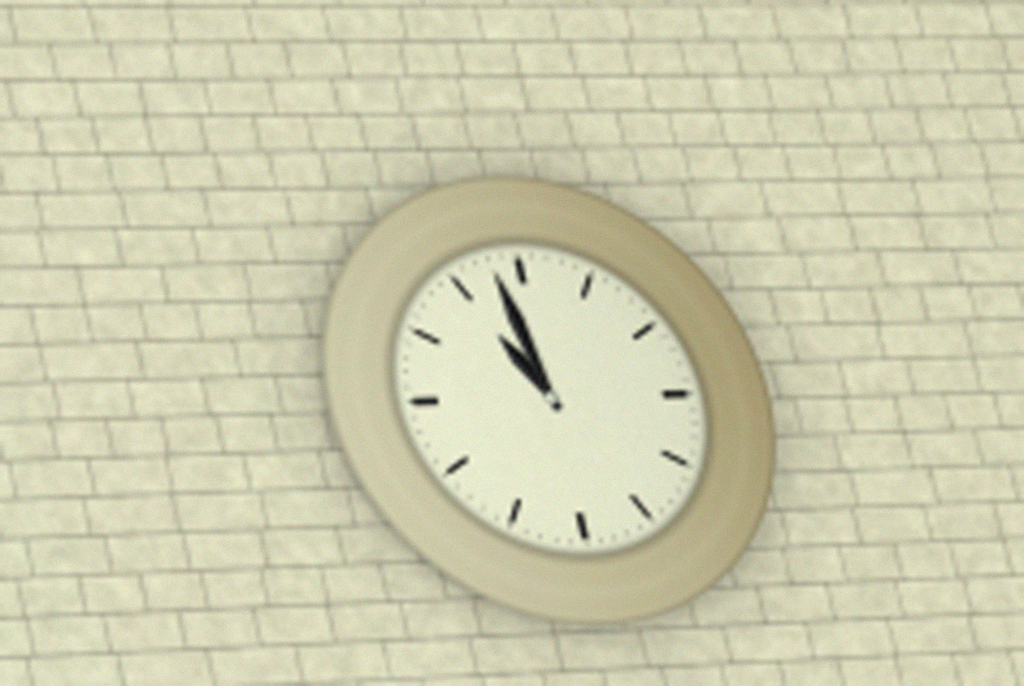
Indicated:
h=10 m=58
